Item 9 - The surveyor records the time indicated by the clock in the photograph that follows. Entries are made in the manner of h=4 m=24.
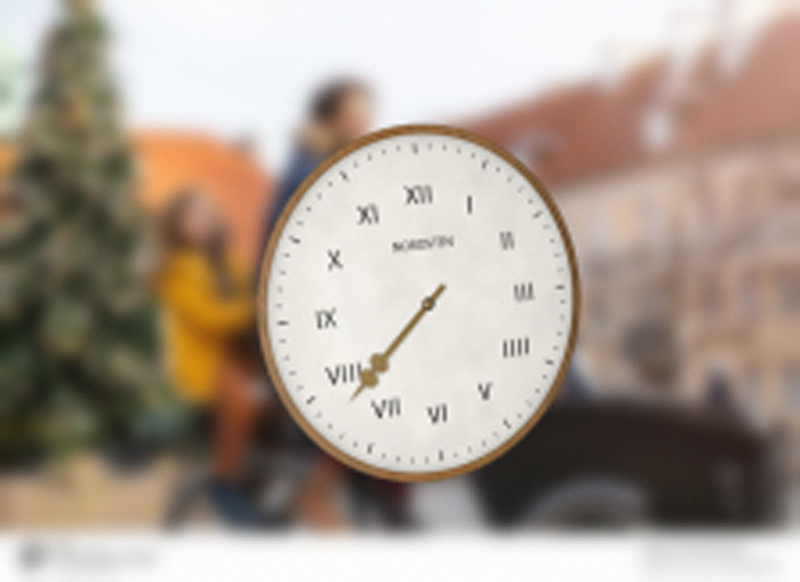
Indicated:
h=7 m=38
